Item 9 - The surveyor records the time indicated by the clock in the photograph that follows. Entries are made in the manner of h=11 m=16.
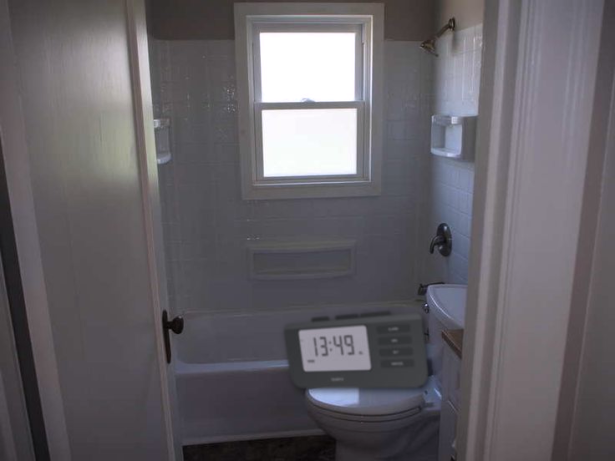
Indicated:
h=13 m=49
